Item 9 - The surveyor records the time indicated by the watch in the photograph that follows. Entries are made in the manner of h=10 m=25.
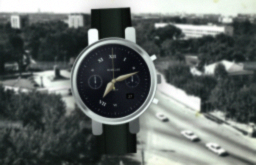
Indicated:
h=7 m=12
